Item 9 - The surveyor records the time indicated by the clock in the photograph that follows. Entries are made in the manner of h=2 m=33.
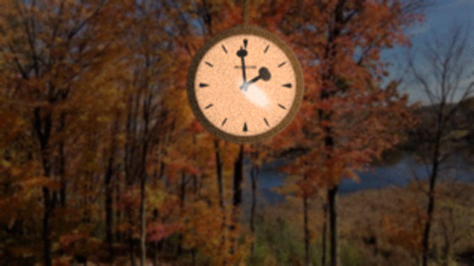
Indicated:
h=1 m=59
